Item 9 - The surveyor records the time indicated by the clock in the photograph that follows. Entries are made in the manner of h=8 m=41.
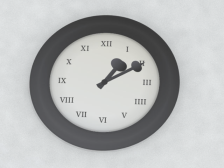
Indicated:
h=1 m=10
